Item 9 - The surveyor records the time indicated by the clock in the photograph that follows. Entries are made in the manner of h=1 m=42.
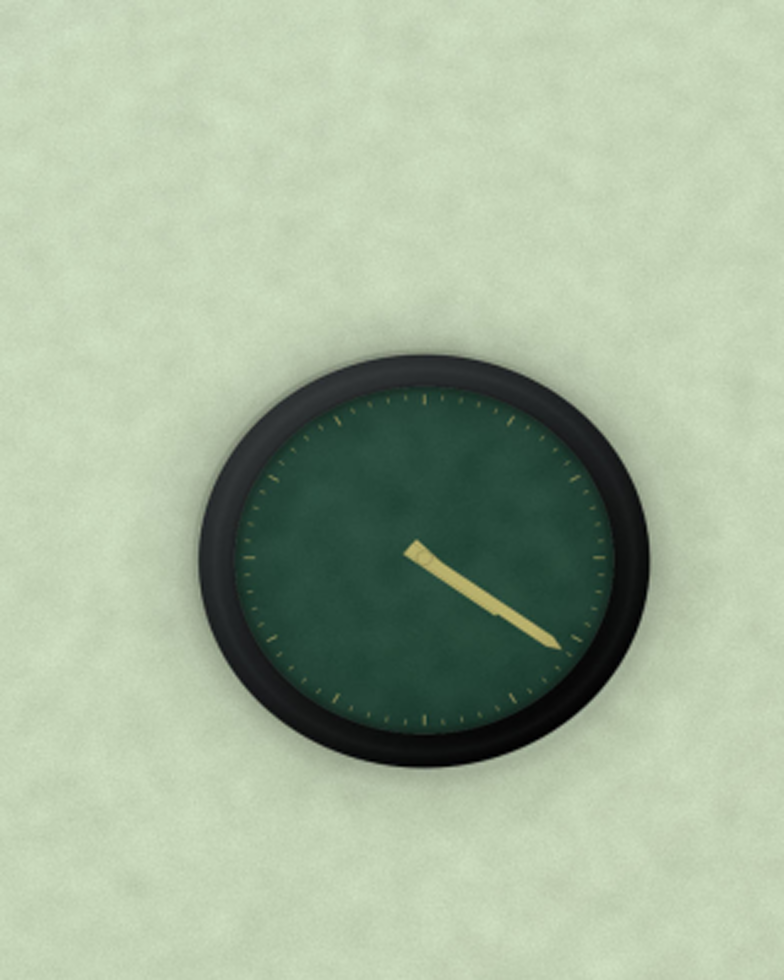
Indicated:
h=4 m=21
